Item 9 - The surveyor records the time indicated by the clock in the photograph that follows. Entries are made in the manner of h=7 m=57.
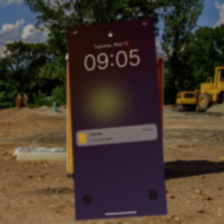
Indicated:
h=9 m=5
